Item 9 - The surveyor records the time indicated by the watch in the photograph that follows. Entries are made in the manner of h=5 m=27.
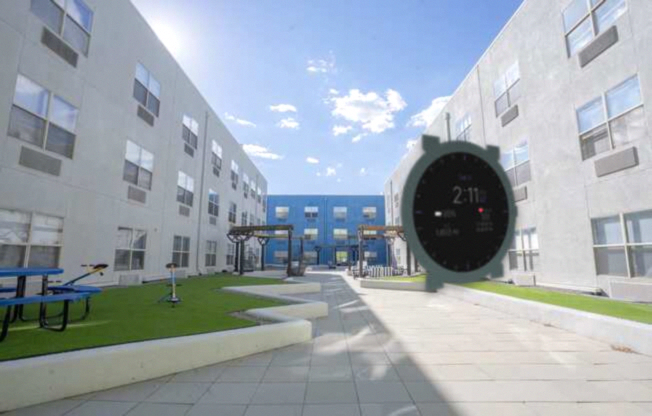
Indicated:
h=2 m=11
